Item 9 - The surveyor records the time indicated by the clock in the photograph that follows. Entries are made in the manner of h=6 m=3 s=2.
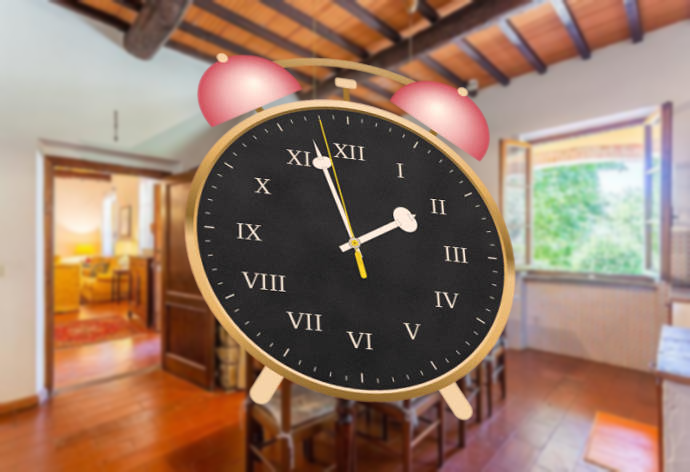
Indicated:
h=1 m=56 s=58
